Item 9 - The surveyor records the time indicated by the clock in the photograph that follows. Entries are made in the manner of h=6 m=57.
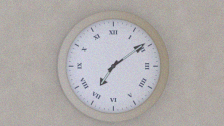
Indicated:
h=7 m=9
